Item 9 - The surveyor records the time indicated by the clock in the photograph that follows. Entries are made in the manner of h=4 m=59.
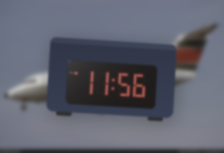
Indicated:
h=11 m=56
